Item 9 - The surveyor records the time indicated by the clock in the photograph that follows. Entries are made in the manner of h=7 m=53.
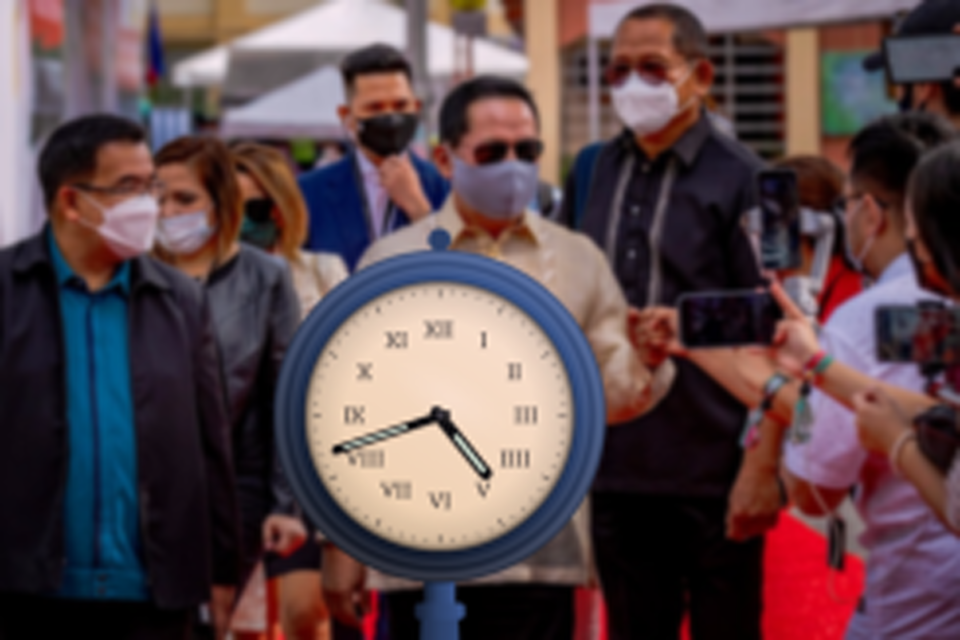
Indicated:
h=4 m=42
